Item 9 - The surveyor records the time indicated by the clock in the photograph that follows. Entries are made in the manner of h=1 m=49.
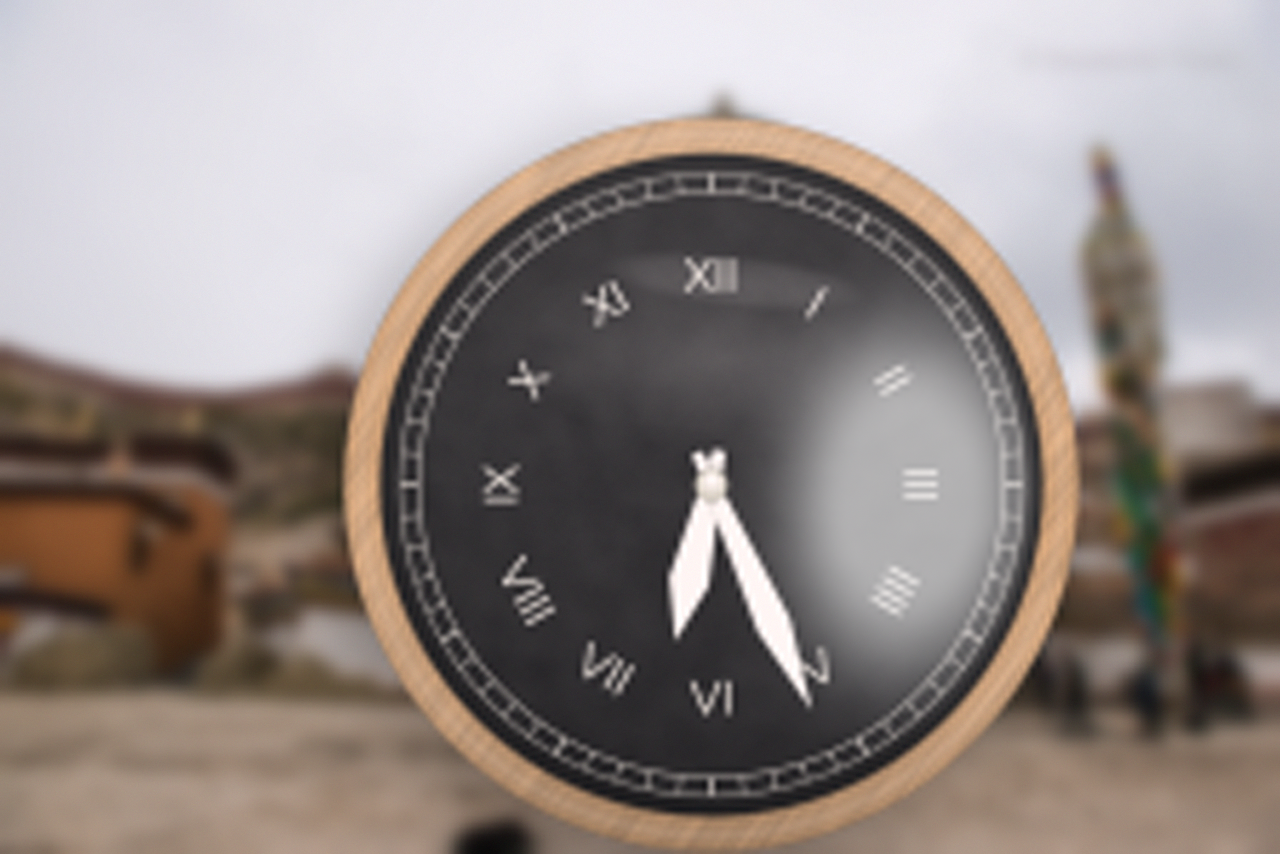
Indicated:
h=6 m=26
